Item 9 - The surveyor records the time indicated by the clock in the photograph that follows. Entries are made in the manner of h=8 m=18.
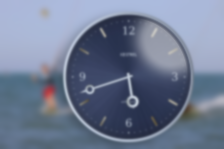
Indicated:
h=5 m=42
